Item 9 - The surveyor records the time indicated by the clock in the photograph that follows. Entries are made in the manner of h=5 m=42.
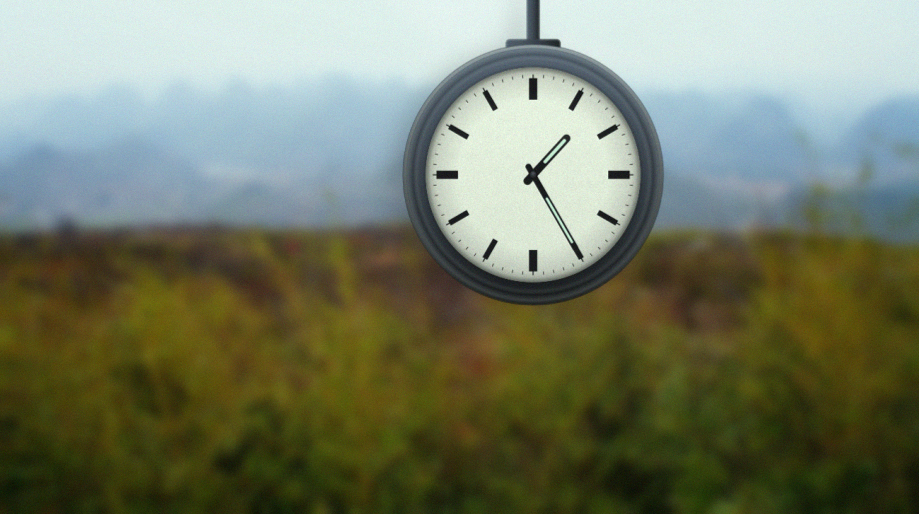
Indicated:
h=1 m=25
